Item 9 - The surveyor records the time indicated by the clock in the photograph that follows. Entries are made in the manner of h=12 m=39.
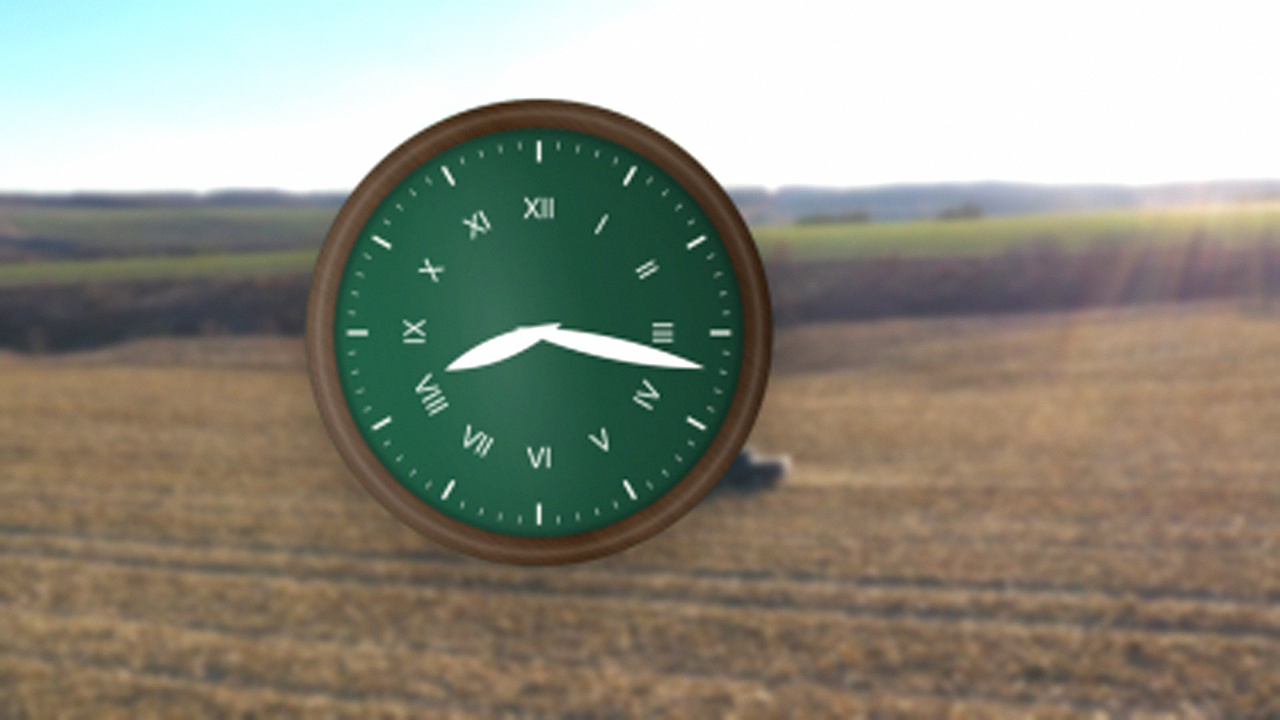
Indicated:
h=8 m=17
